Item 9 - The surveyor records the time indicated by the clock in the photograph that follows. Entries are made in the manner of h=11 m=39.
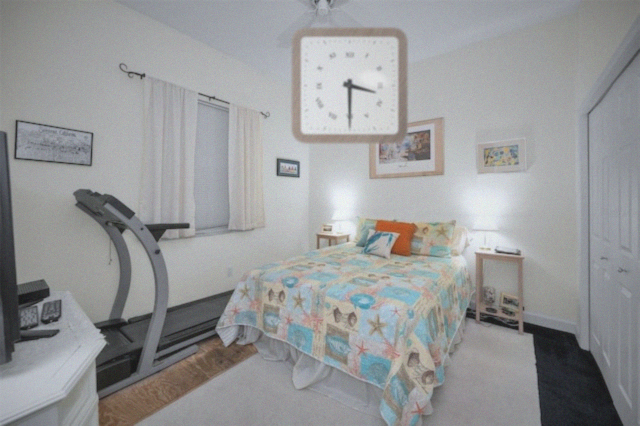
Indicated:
h=3 m=30
